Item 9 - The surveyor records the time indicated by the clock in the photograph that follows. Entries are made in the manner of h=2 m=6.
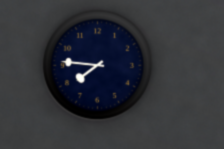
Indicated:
h=7 m=46
